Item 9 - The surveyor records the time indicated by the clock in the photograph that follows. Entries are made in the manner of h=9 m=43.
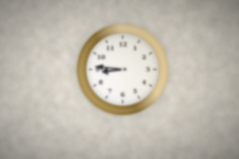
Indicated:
h=8 m=46
